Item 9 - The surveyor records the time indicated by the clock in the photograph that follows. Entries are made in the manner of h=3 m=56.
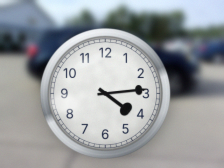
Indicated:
h=4 m=14
